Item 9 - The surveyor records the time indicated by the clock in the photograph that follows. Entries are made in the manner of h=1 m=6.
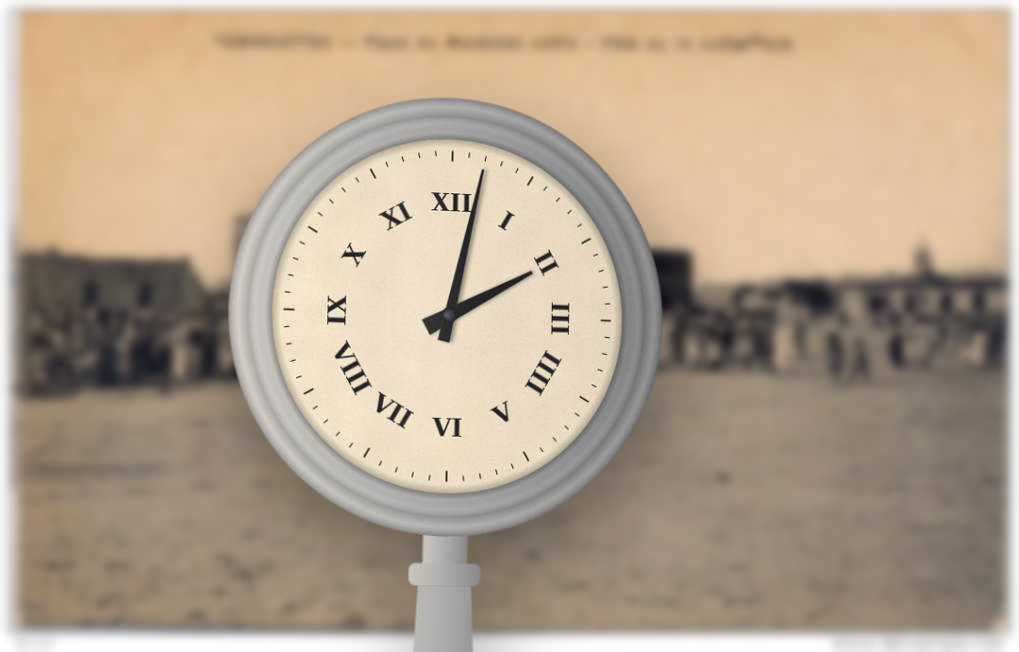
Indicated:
h=2 m=2
